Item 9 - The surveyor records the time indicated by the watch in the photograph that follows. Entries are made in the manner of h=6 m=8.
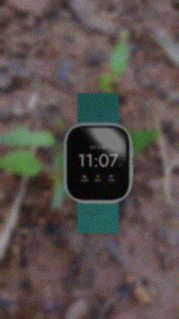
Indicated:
h=11 m=7
